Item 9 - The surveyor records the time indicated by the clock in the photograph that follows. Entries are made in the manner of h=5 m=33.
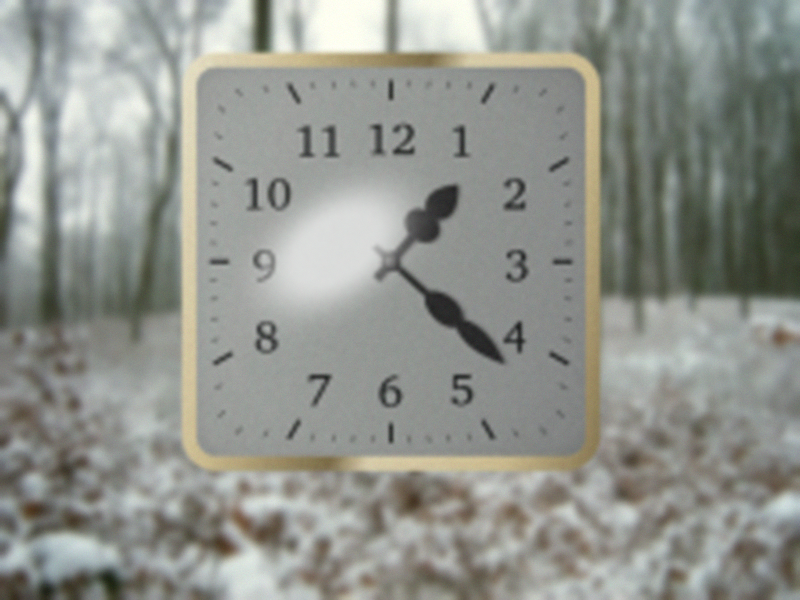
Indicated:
h=1 m=22
